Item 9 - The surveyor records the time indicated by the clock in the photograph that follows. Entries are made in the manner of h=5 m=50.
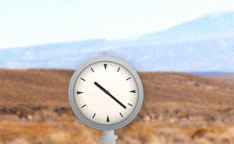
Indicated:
h=10 m=22
